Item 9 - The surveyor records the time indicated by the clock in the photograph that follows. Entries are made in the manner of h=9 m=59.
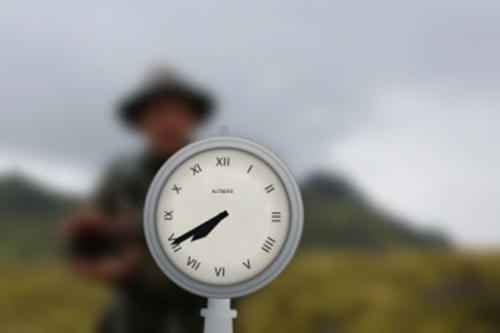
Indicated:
h=7 m=40
